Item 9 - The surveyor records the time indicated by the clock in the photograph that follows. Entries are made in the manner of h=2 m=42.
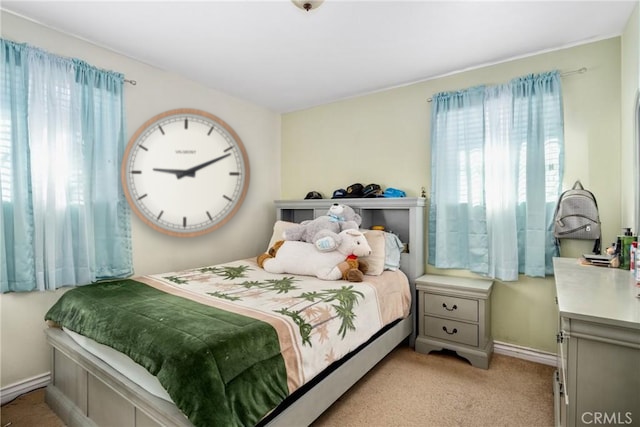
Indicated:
h=9 m=11
